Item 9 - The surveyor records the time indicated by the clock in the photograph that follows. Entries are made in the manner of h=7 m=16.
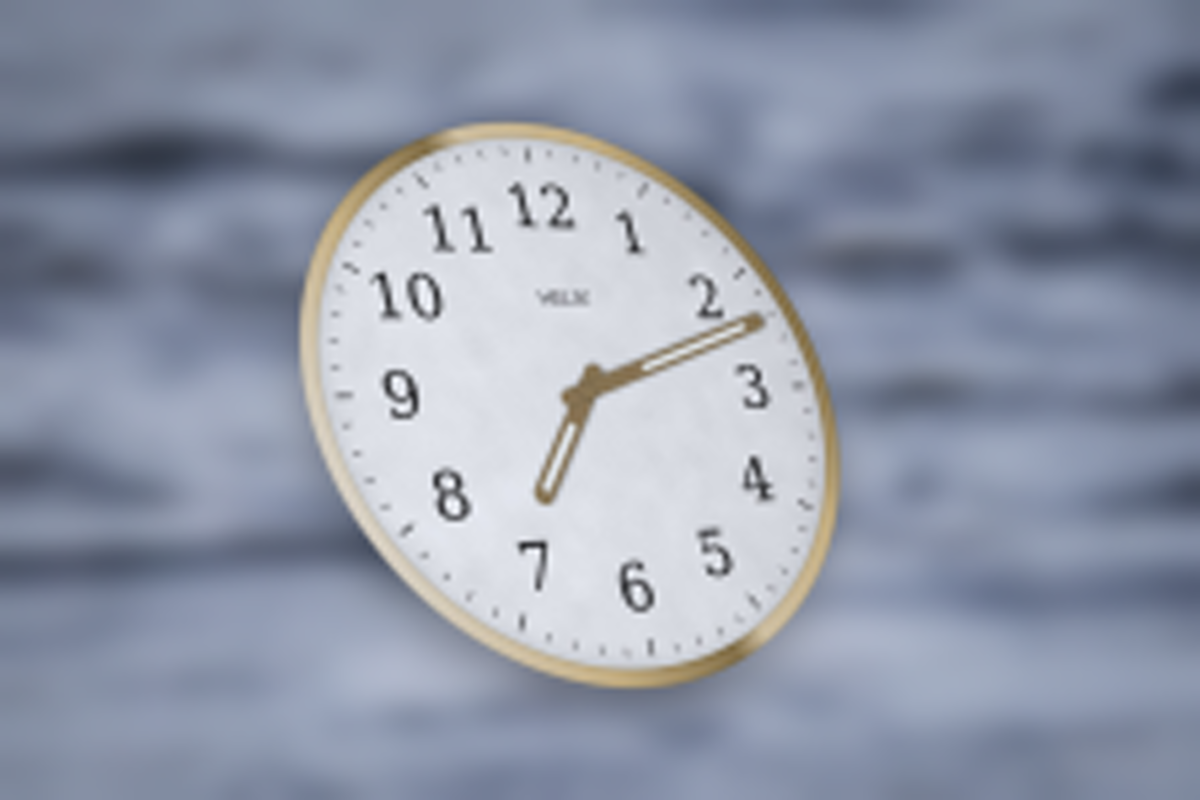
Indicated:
h=7 m=12
